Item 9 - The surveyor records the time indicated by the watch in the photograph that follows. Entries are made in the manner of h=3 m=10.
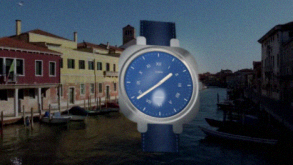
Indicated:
h=1 m=39
